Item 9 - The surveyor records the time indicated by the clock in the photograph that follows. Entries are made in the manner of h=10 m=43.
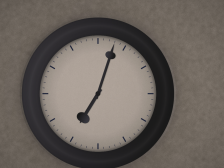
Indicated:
h=7 m=3
